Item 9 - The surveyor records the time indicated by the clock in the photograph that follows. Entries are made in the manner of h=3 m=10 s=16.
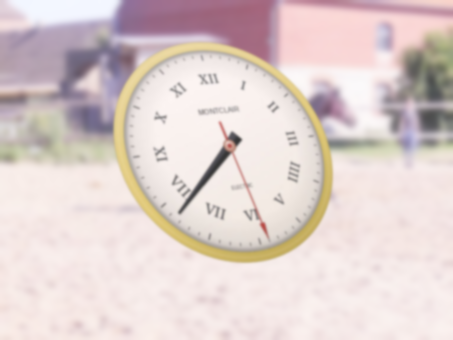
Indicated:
h=7 m=38 s=29
